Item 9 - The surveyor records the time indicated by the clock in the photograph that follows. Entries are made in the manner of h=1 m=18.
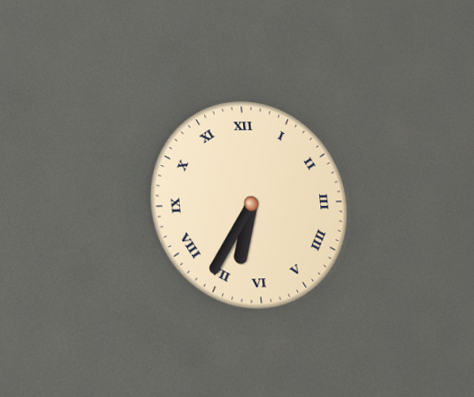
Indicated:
h=6 m=36
